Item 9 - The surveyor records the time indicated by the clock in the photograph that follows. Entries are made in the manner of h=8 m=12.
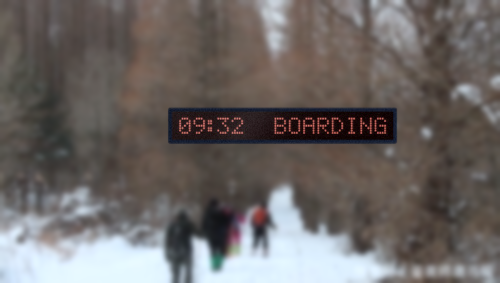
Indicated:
h=9 m=32
